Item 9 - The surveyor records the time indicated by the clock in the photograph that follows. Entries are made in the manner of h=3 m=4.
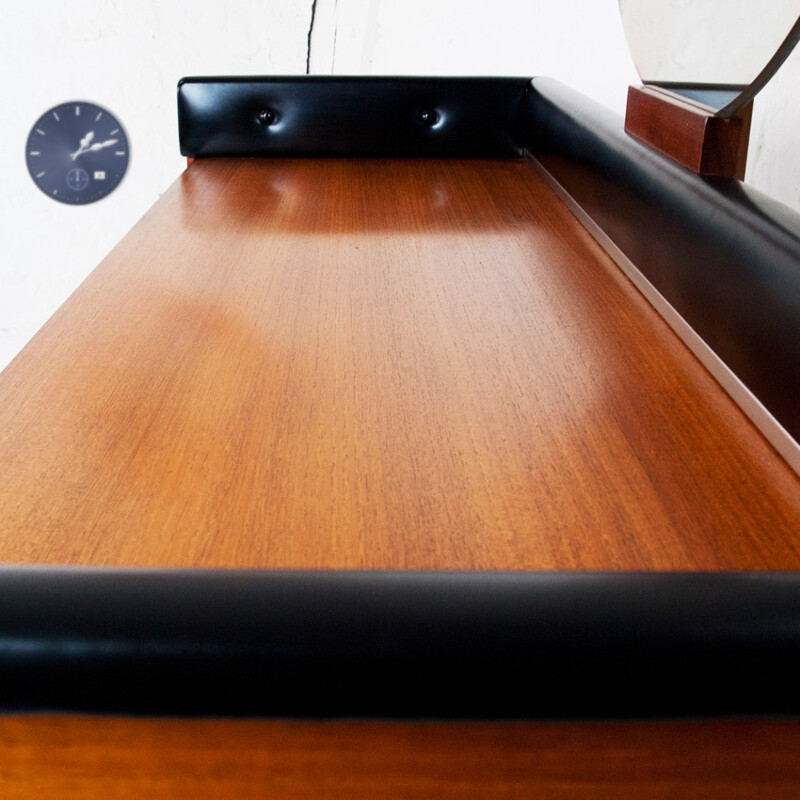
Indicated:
h=1 m=12
